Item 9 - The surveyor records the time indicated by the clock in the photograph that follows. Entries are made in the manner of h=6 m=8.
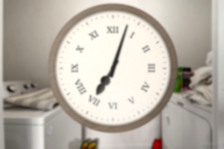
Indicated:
h=7 m=3
